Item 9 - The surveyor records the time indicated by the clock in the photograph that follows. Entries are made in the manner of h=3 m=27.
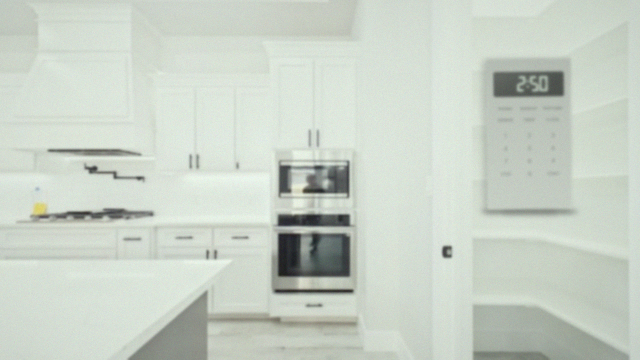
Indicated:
h=2 m=50
